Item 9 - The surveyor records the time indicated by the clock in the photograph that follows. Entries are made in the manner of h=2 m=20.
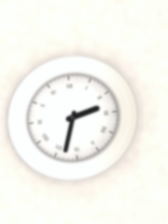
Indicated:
h=2 m=33
